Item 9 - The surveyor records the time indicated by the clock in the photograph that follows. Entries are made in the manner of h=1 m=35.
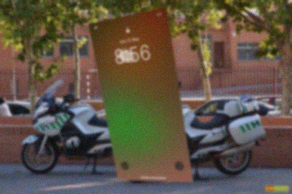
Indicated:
h=8 m=56
